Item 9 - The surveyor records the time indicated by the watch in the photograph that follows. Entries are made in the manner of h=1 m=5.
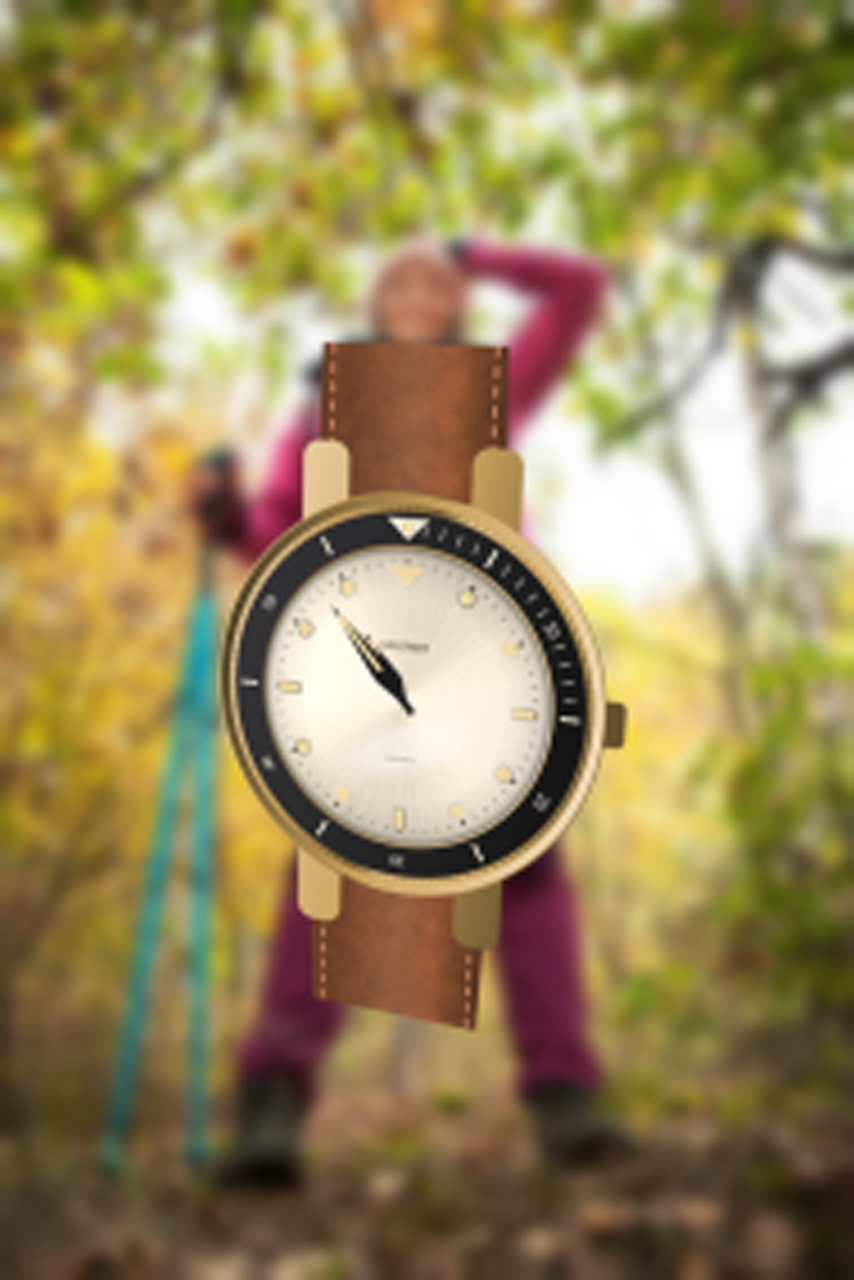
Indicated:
h=10 m=53
